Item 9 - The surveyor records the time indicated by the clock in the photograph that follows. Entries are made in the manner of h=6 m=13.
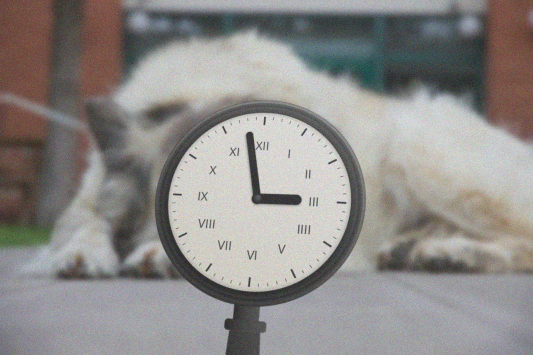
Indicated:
h=2 m=58
